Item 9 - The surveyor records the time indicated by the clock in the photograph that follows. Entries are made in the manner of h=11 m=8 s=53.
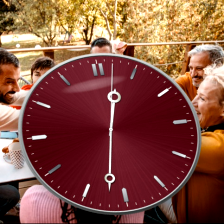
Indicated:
h=12 m=32 s=2
